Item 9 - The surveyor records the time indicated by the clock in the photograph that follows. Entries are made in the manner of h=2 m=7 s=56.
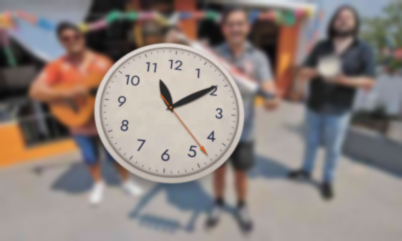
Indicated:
h=11 m=9 s=23
